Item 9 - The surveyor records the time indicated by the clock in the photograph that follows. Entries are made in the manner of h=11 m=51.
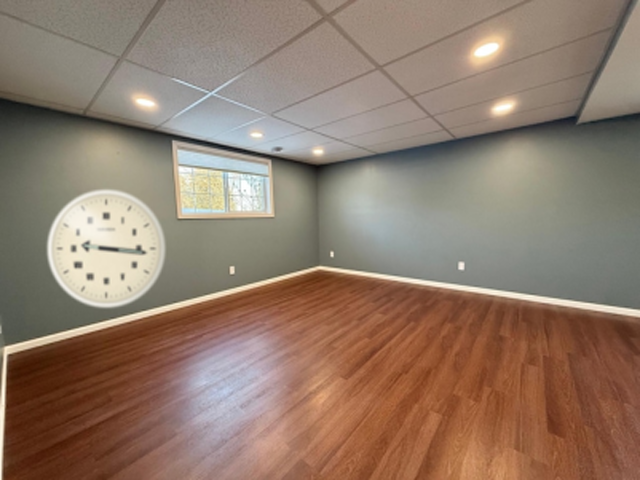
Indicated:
h=9 m=16
